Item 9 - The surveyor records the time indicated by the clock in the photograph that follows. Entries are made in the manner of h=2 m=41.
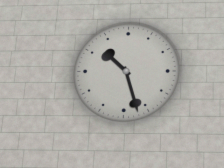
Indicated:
h=10 m=27
